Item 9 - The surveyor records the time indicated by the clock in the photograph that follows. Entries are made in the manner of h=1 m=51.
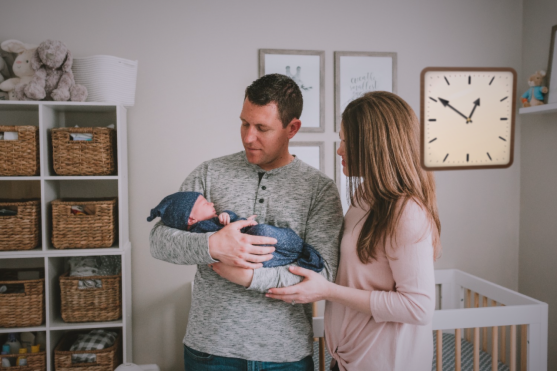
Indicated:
h=12 m=51
